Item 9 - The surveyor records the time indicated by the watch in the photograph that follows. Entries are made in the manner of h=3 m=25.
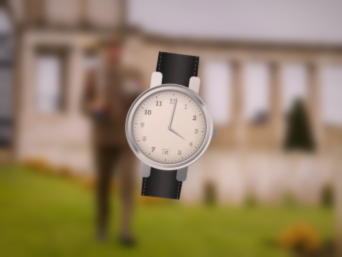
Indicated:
h=4 m=1
